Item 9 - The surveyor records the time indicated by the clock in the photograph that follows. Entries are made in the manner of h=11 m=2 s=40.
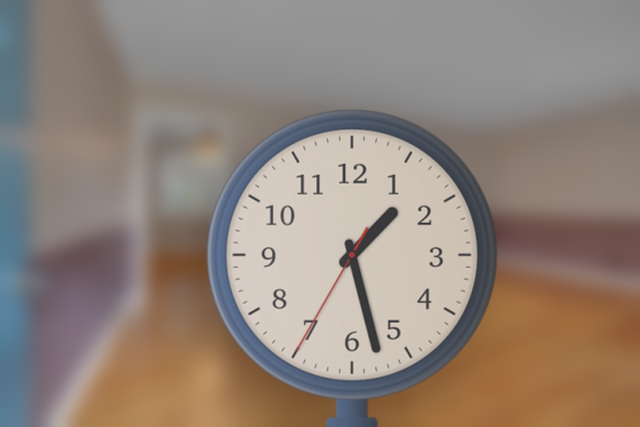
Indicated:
h=1 m=27 s=35
